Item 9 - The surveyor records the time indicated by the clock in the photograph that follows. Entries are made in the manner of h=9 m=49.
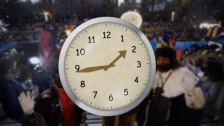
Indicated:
h=1 m=44
